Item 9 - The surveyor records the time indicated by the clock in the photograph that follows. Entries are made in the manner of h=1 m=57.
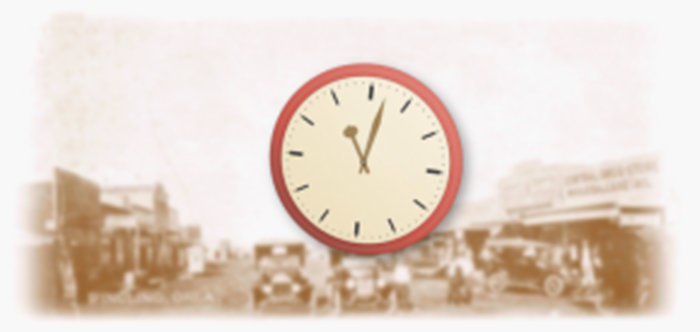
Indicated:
h=11 m=2
